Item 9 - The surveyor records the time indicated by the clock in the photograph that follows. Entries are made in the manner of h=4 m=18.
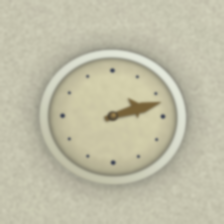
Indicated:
h=2 m=12
